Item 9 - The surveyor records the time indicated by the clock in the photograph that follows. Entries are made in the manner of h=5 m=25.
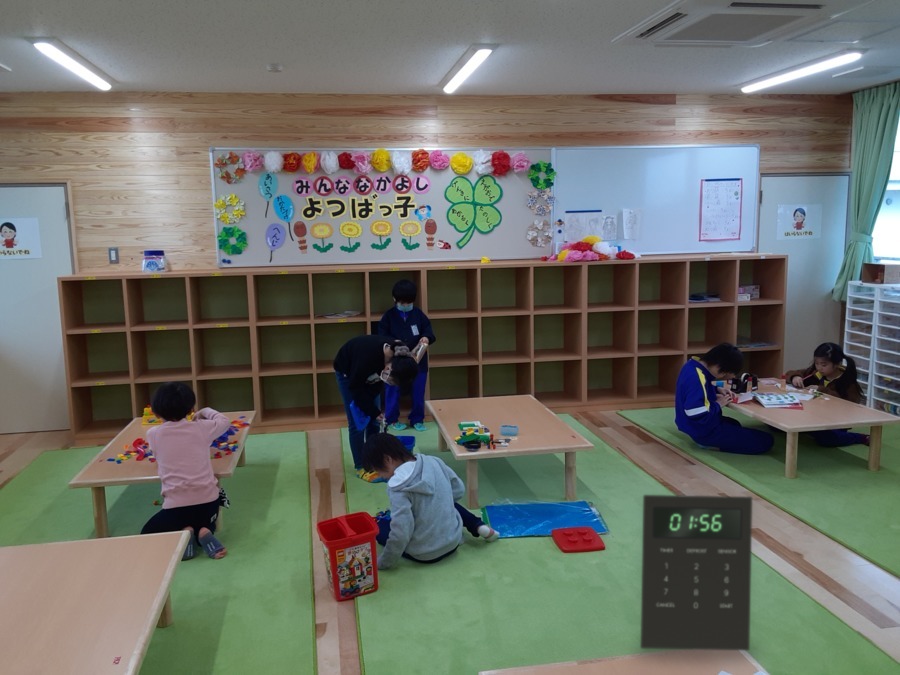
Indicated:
h=1 m=56
